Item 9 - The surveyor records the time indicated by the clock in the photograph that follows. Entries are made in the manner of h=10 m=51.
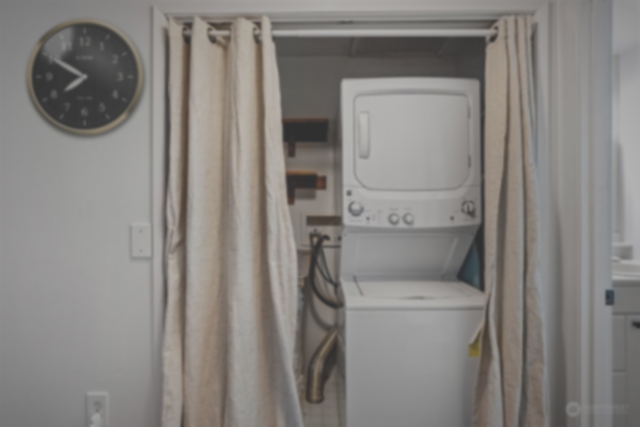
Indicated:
h=7 m=50
